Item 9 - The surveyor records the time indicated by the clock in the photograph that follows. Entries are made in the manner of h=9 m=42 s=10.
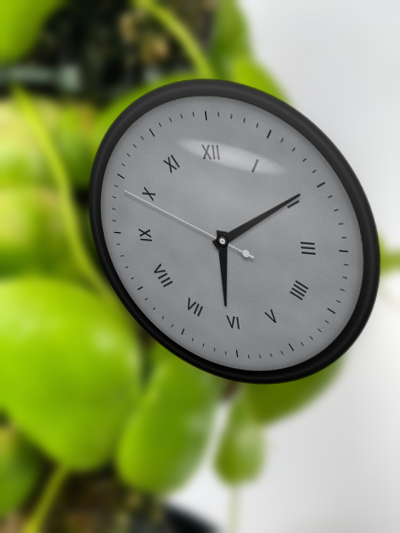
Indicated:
h=6 m=9 s=49
